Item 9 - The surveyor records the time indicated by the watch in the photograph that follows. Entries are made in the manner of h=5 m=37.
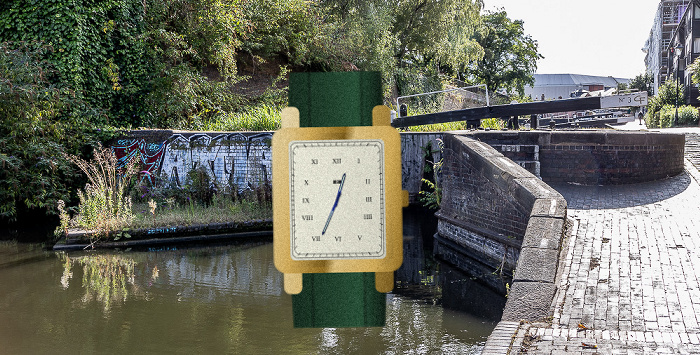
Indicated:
h=12 m=34
